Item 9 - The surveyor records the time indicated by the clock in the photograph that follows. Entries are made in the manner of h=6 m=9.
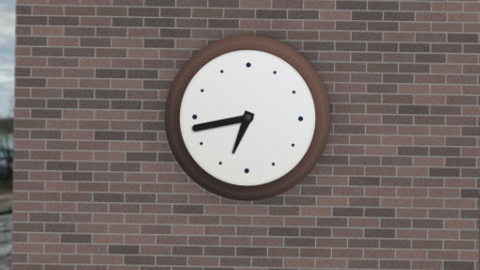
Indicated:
h=6 m=43
